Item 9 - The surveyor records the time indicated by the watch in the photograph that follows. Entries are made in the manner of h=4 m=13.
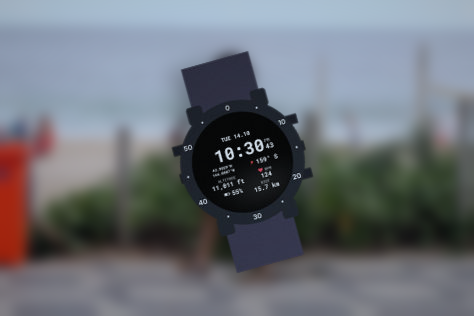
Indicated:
h=10 m=30
